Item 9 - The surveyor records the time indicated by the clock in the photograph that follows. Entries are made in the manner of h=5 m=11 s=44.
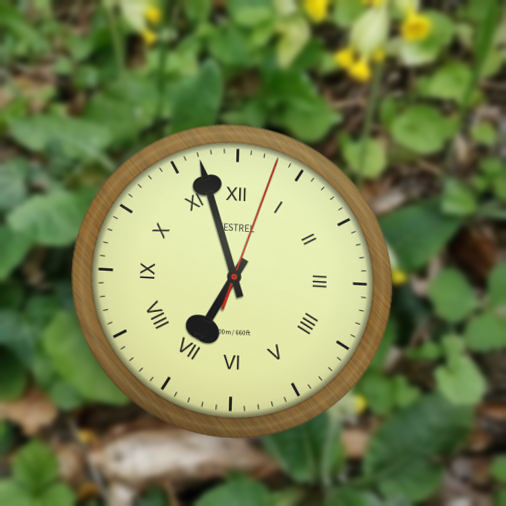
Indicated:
h=6 m=57 s=3
